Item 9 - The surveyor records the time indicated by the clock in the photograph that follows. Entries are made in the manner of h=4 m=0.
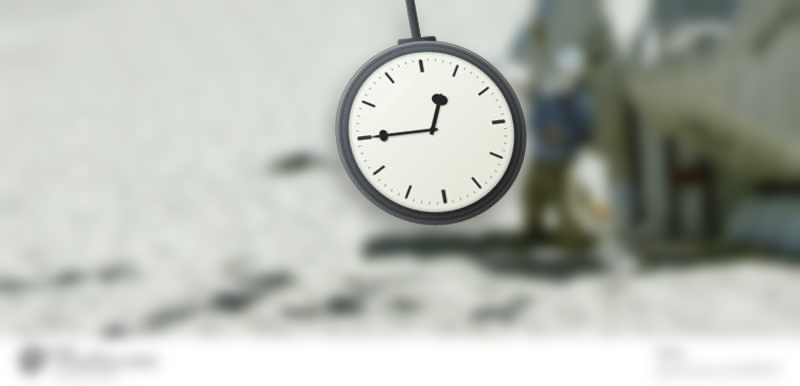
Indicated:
h=12 m=45
